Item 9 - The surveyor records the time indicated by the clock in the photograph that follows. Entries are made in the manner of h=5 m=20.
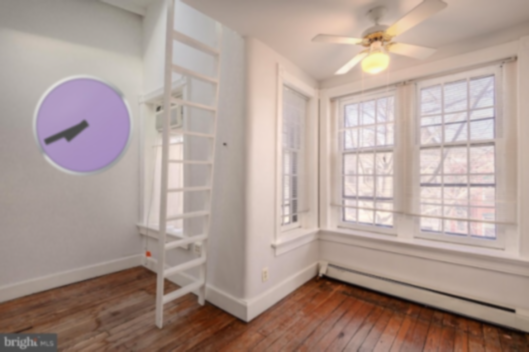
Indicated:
h=7 m=41
